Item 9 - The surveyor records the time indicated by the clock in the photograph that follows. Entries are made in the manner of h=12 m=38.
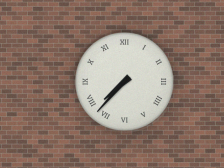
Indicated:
h=7 m=37
